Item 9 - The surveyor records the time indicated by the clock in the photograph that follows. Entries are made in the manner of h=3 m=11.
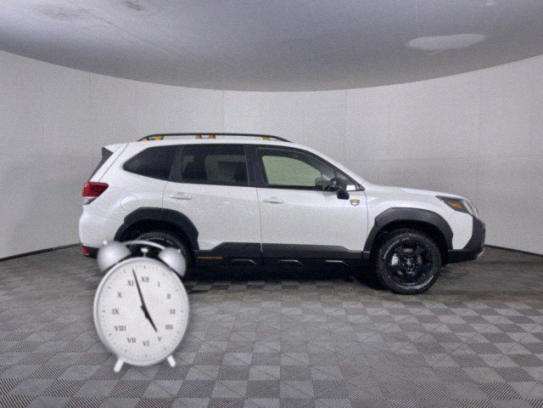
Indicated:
h=4 m=57
